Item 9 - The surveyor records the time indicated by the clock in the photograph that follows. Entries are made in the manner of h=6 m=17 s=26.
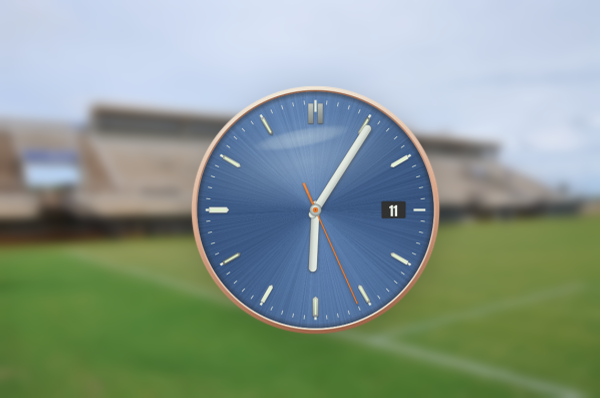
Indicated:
h=6 m=5 s=26
